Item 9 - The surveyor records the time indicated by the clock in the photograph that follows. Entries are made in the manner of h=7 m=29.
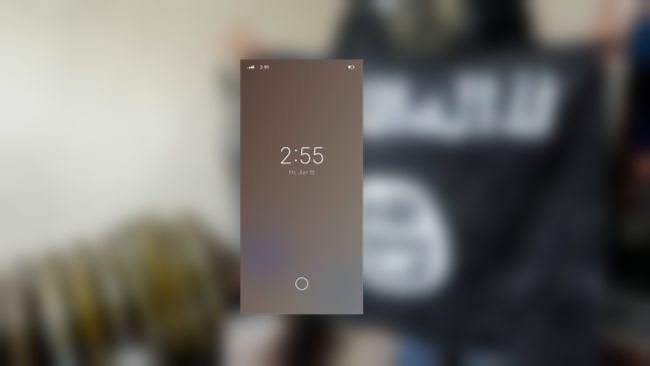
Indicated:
h=2 m=55
